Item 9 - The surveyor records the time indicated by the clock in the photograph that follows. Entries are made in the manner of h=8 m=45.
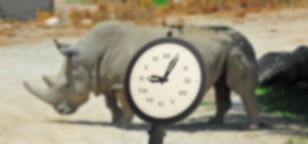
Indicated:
h=9 m=4
